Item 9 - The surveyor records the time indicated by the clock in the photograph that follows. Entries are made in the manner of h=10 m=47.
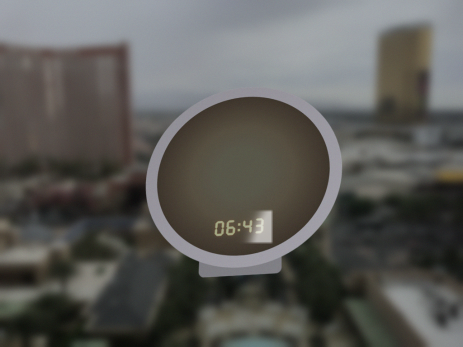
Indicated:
h=6 m=43
